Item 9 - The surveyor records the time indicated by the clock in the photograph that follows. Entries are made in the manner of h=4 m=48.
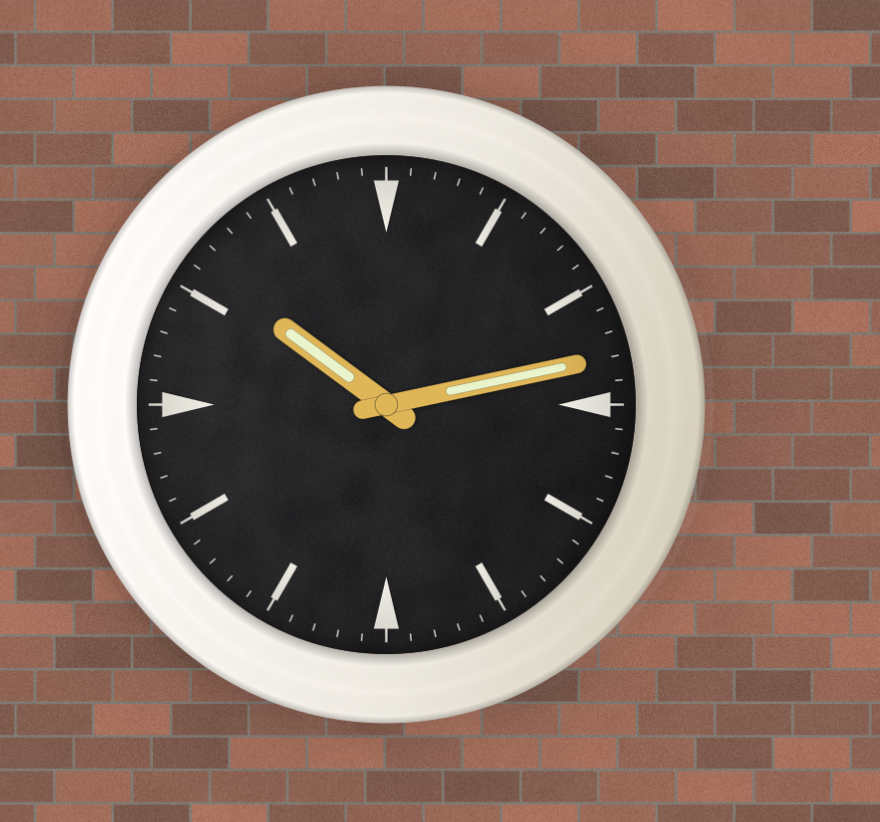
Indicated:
h=10 m=13
